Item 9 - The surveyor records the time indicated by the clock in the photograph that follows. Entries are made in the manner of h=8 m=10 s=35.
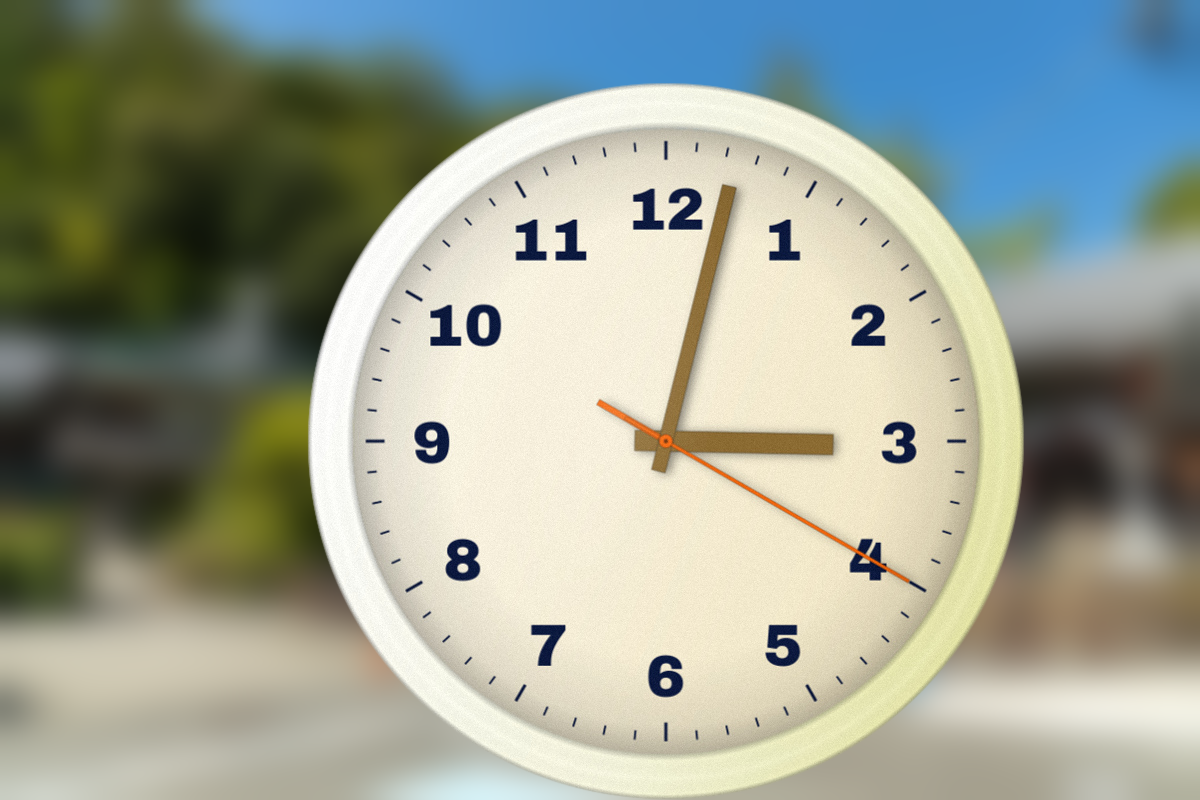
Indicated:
h=3 m=2 s=20
